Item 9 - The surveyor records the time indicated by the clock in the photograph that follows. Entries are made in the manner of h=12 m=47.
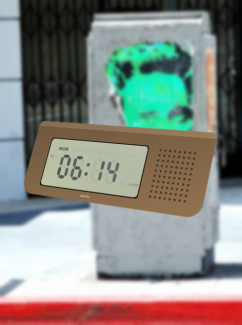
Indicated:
h=6 m=14
